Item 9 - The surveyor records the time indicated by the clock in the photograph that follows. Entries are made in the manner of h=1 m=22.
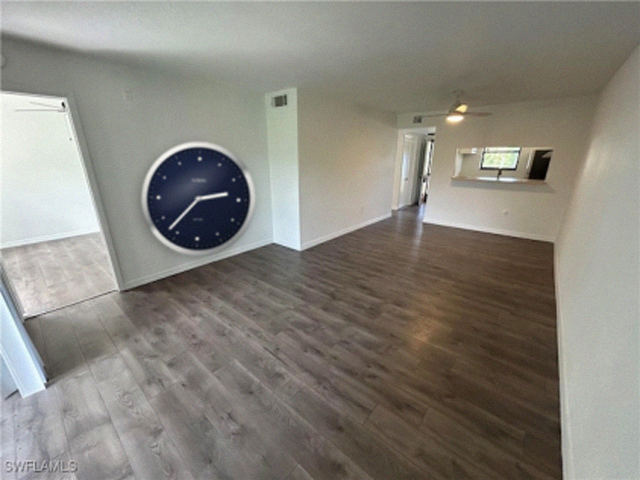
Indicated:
h=2 m=37
